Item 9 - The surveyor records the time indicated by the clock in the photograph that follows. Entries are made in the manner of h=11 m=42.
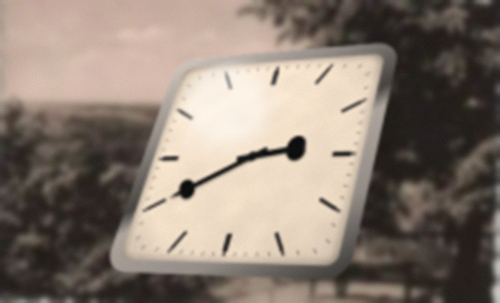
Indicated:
h=2 m=40
